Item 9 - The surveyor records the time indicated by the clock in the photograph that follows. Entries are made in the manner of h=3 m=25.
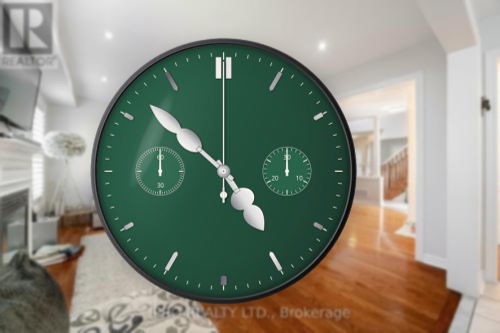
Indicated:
h=4 m=52
